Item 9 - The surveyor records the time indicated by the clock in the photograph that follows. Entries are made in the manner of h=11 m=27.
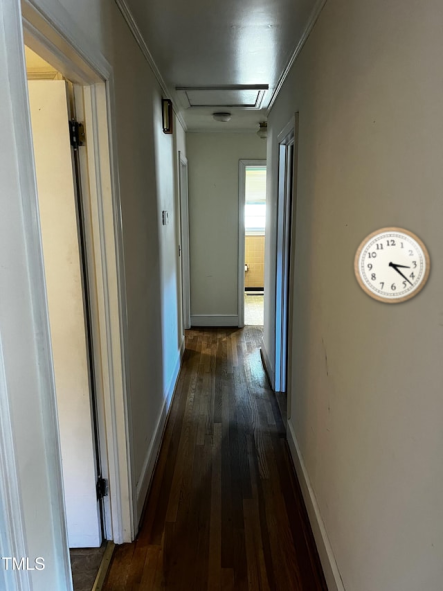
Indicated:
h=3 m=23
